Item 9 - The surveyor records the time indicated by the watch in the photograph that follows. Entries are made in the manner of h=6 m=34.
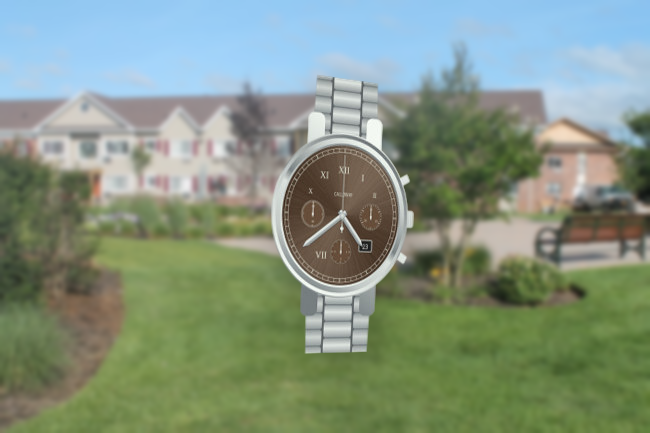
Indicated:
h=4 m=39
